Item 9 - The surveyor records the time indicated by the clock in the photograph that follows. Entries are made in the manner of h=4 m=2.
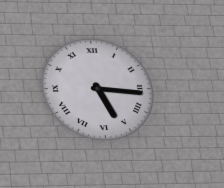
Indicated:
h=5 m=16
